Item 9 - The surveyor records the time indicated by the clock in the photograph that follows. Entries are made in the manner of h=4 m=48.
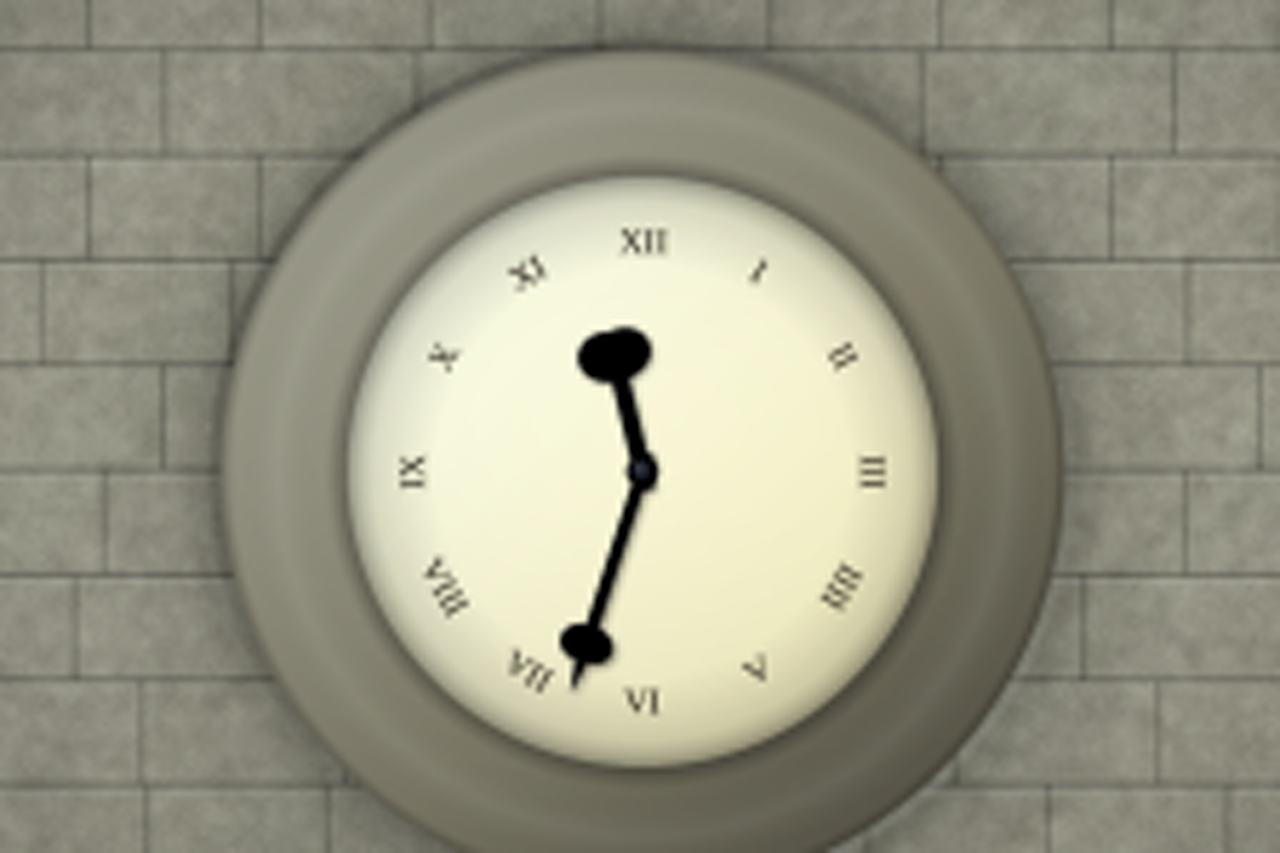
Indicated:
h=11 m=33
